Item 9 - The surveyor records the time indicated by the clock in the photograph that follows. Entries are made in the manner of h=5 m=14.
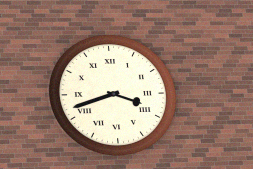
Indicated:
h=3 m=42
